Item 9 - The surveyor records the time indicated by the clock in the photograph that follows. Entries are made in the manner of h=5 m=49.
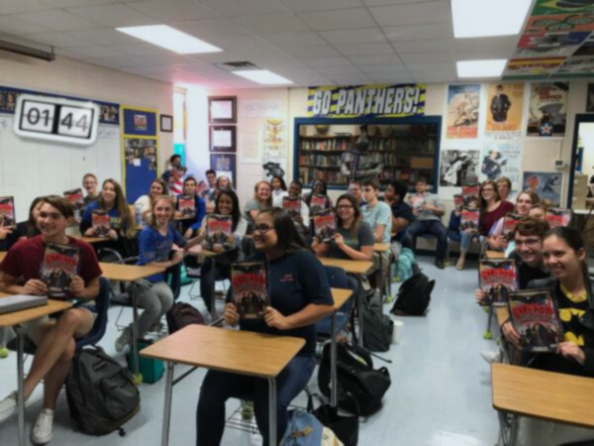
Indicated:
h=1 m=44
